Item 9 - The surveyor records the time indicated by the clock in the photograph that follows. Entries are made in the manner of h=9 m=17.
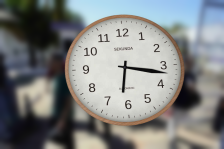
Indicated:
h=6 m=17
